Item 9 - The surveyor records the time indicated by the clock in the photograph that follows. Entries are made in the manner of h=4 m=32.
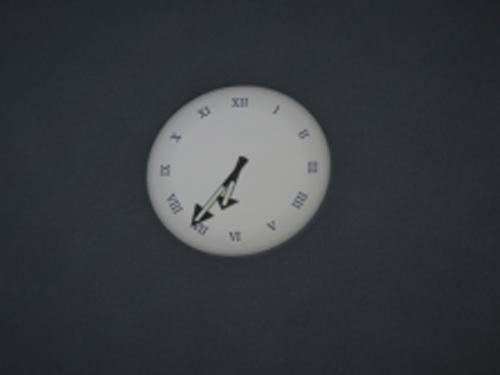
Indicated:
h=6 m=36
